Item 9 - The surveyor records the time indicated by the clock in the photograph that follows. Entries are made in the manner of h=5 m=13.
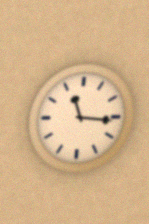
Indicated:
h=11 m=16
